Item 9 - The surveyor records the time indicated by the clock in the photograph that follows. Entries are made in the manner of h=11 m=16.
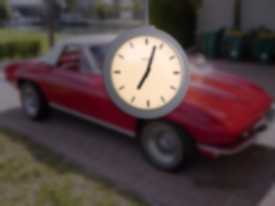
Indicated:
h=7 m=3
